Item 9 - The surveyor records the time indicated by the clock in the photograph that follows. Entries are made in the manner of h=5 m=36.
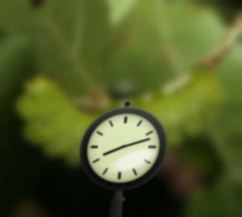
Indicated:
h=8 m=12
